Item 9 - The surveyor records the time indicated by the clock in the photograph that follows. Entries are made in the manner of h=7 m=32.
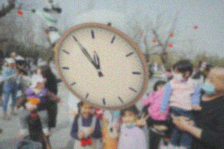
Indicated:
h=11 m=55
